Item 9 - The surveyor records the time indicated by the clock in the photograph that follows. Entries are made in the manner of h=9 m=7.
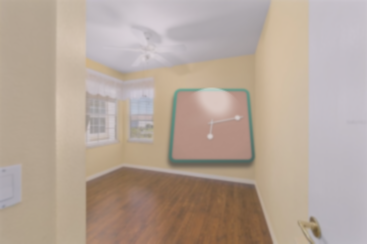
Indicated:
h=6 m=13
